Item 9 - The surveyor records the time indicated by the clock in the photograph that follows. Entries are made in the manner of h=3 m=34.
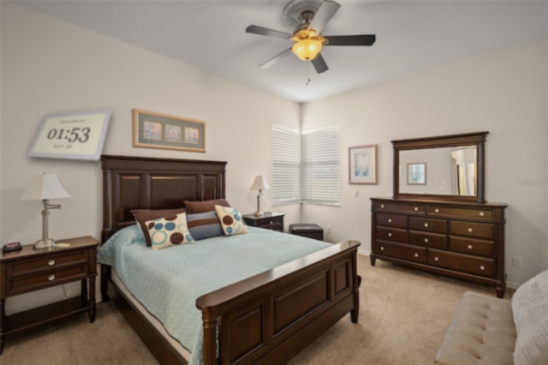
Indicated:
h=1 m=53
